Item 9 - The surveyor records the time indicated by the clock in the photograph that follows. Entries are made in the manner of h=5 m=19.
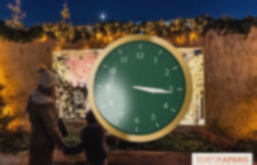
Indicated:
h=3 m=16
